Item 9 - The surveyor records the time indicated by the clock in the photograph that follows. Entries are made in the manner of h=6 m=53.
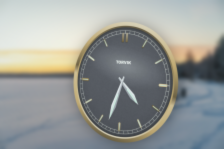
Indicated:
h=4 m=33
